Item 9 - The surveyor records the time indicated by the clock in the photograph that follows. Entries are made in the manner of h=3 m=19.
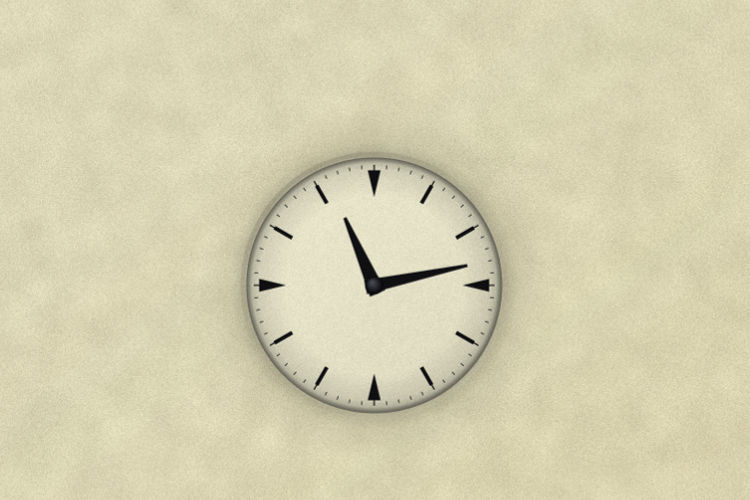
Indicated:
h=11 m=13
